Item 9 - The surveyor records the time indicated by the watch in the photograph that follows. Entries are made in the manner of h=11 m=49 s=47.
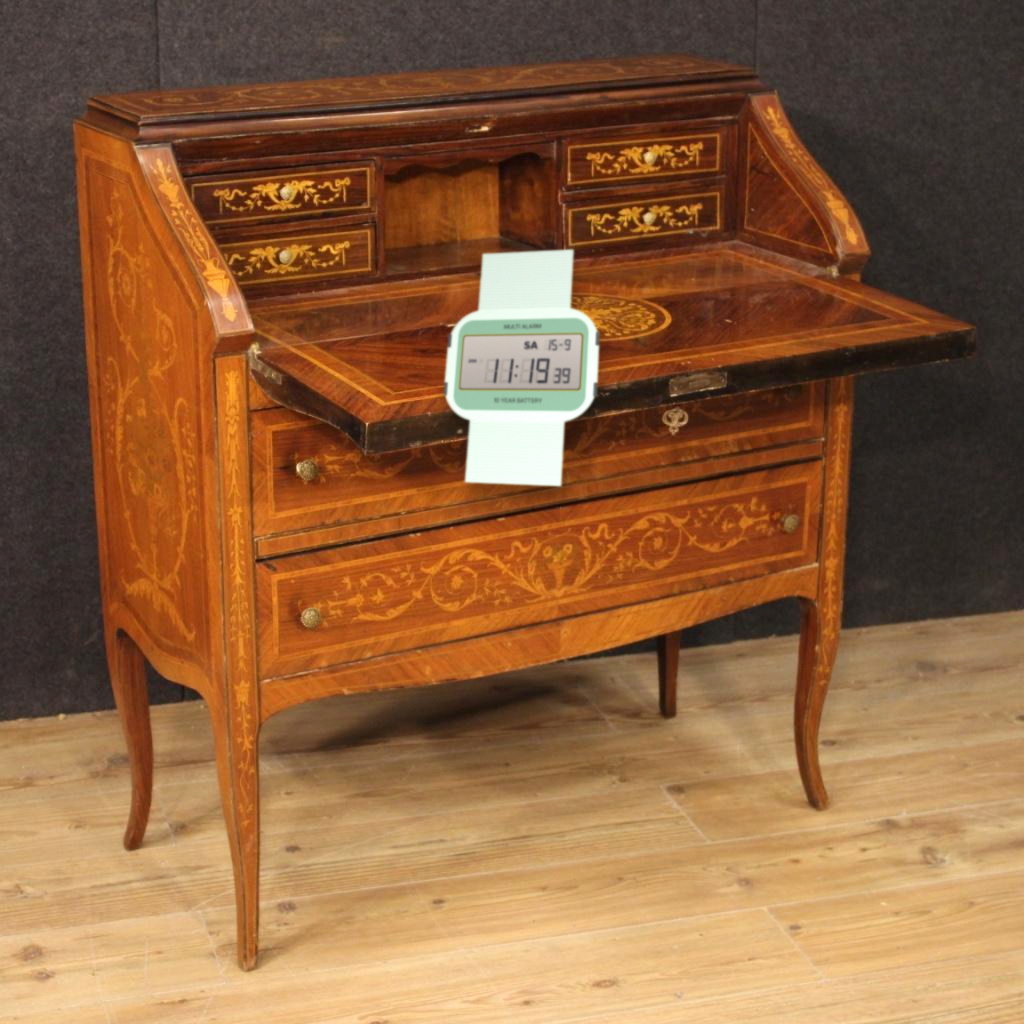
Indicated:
h=11 m=19 s=39
